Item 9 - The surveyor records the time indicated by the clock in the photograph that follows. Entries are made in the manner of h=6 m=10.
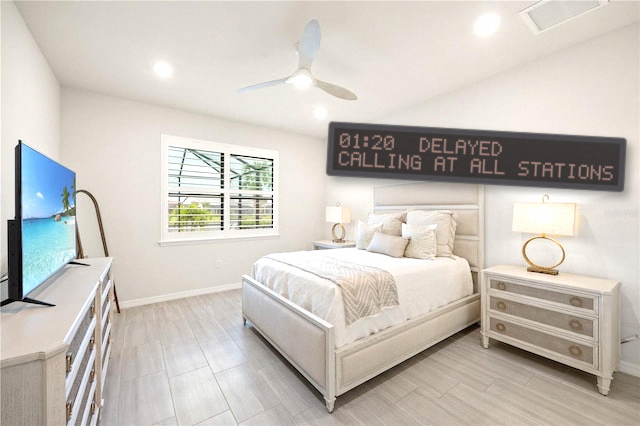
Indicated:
h=1 m=20
